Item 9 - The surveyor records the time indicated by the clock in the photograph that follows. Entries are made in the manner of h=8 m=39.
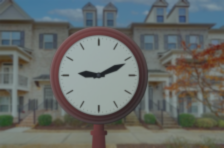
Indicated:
h=9 m=11
